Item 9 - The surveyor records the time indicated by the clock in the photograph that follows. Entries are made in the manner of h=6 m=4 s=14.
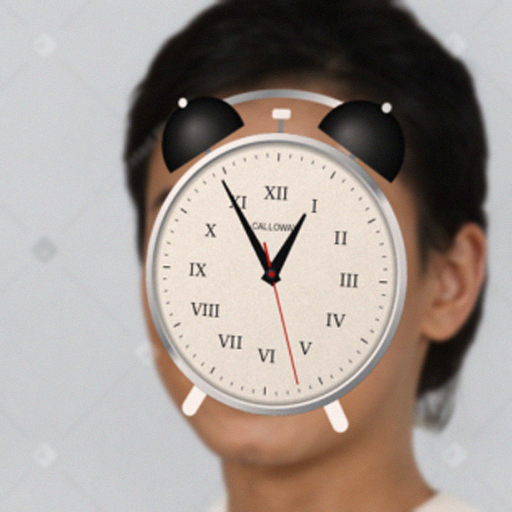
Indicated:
h=12 m=54 s=27
